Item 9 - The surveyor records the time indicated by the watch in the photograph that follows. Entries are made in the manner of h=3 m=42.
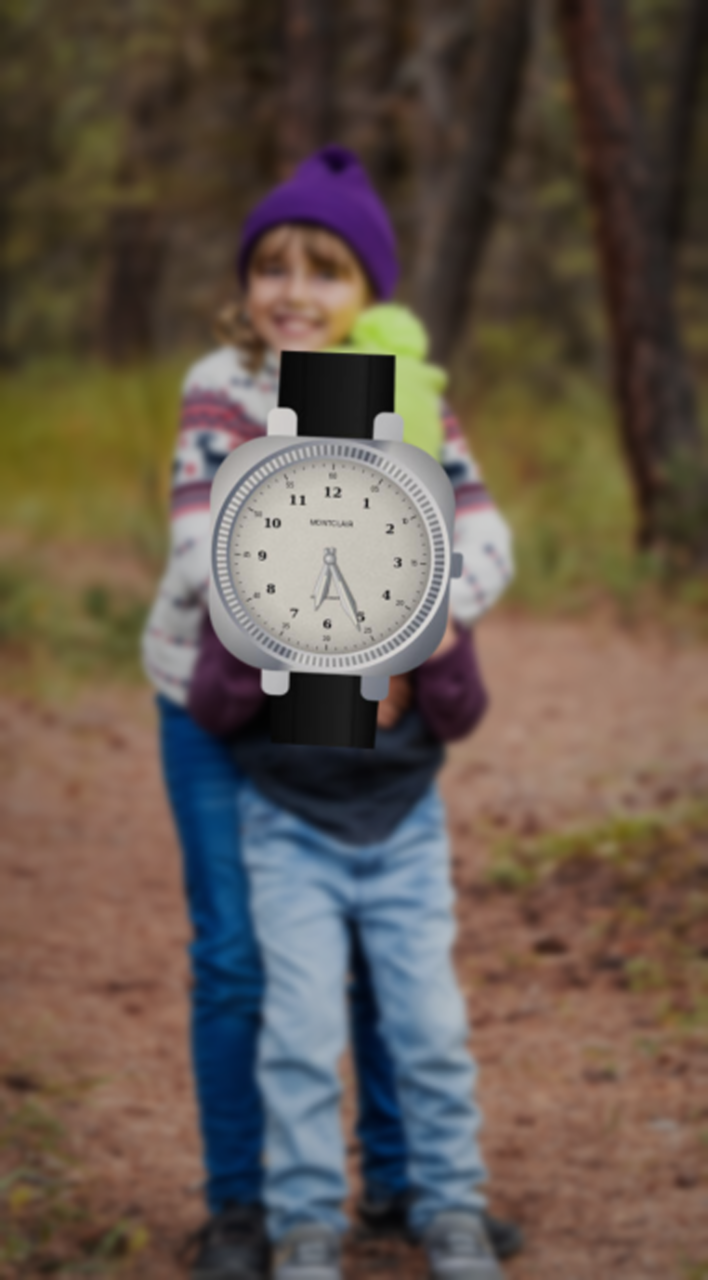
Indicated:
h=6 m=26
